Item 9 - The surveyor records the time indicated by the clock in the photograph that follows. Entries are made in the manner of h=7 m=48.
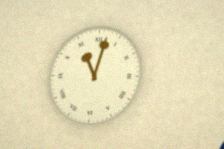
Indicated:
h=11 m=2
